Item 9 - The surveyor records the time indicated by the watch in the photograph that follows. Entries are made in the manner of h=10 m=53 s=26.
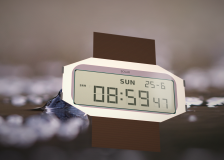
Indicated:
h=8 m=59 s=47
